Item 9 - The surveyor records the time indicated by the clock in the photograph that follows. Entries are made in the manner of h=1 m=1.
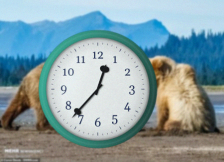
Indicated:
h=12 m=37
